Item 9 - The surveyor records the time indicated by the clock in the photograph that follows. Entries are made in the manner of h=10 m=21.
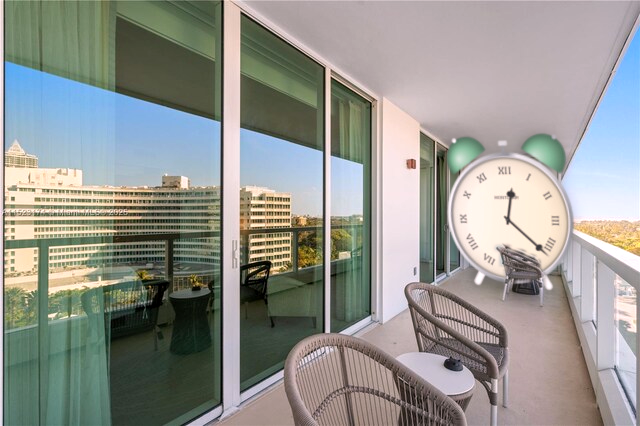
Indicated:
h=12 m=22
